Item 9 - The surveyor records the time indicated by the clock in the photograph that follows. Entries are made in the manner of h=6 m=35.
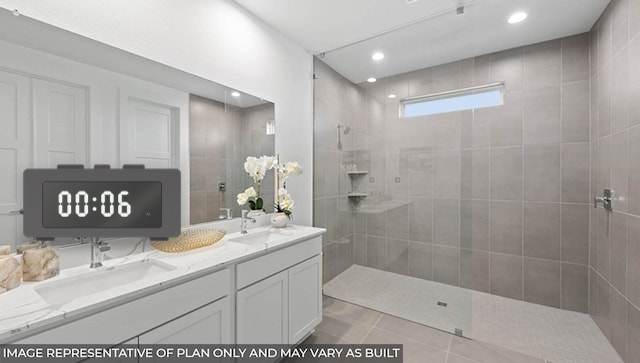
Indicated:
h=0 m=6
